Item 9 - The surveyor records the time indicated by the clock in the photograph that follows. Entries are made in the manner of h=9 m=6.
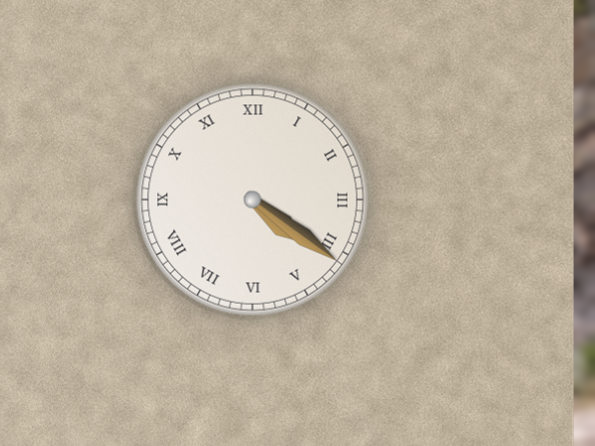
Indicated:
h=4 m=21
